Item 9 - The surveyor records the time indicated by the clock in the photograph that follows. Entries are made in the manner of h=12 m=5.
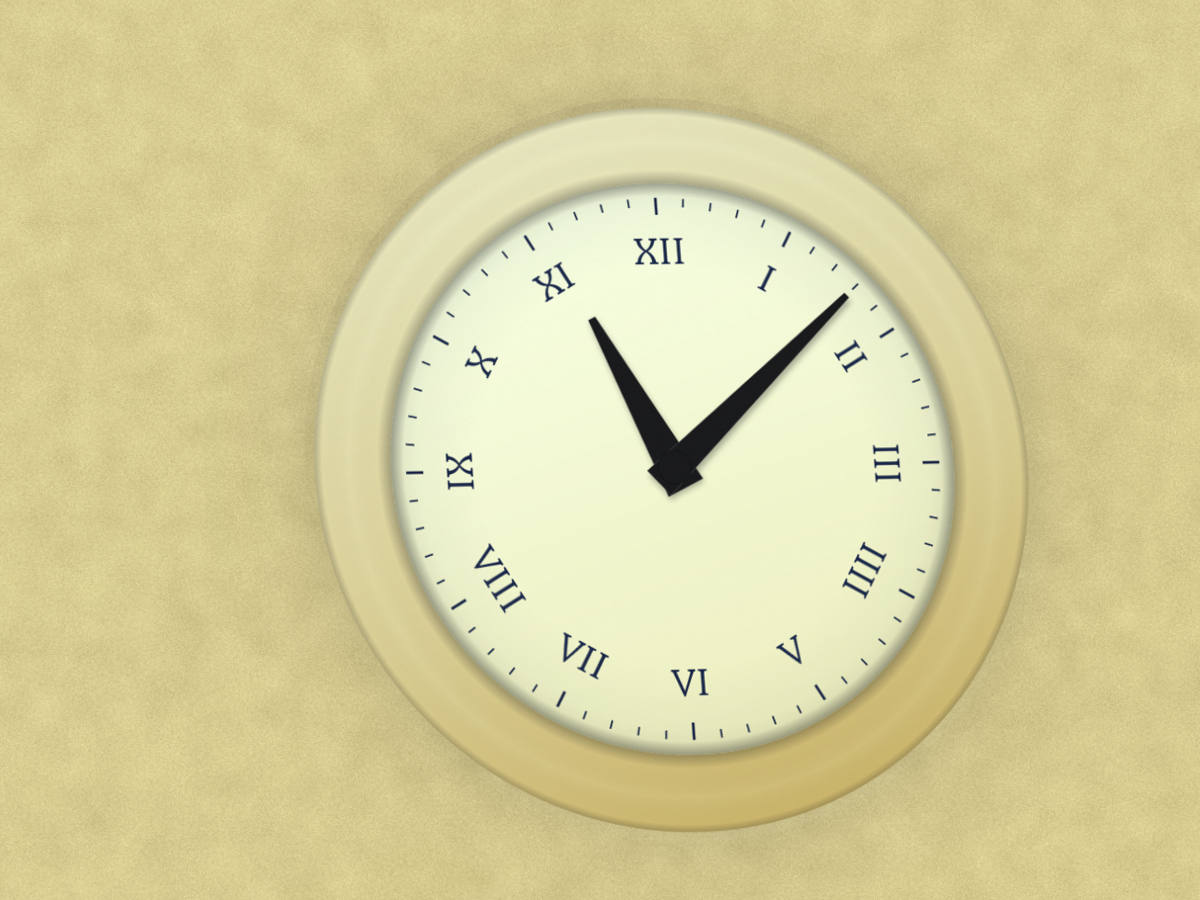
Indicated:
h=11 m=8
